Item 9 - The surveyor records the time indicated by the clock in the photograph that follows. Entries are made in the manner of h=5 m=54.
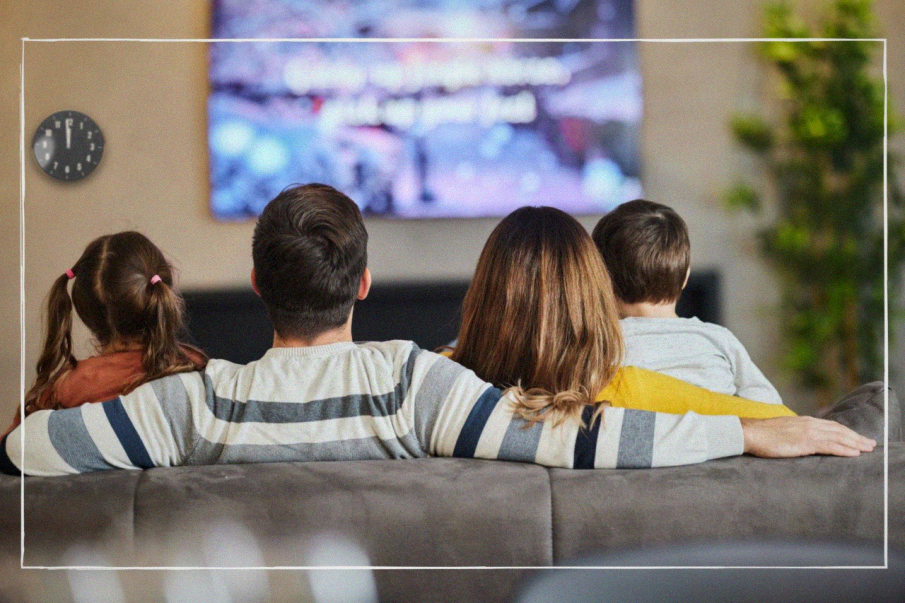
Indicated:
h=11 m=59
